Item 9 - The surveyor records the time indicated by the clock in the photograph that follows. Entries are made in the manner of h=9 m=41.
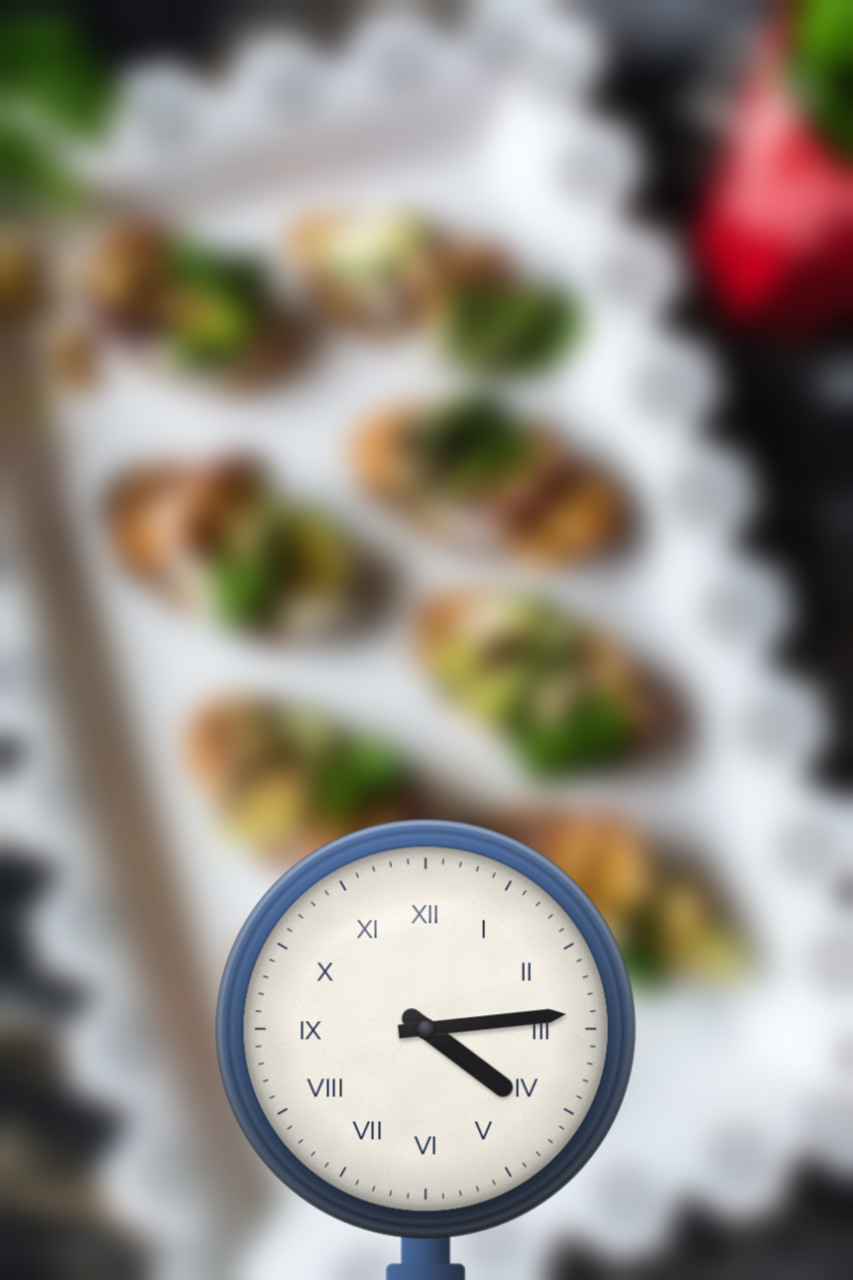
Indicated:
h=4 m=14
